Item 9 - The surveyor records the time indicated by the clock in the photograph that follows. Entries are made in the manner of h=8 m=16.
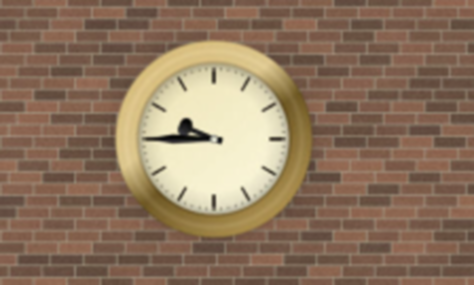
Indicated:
h=9 m=45
